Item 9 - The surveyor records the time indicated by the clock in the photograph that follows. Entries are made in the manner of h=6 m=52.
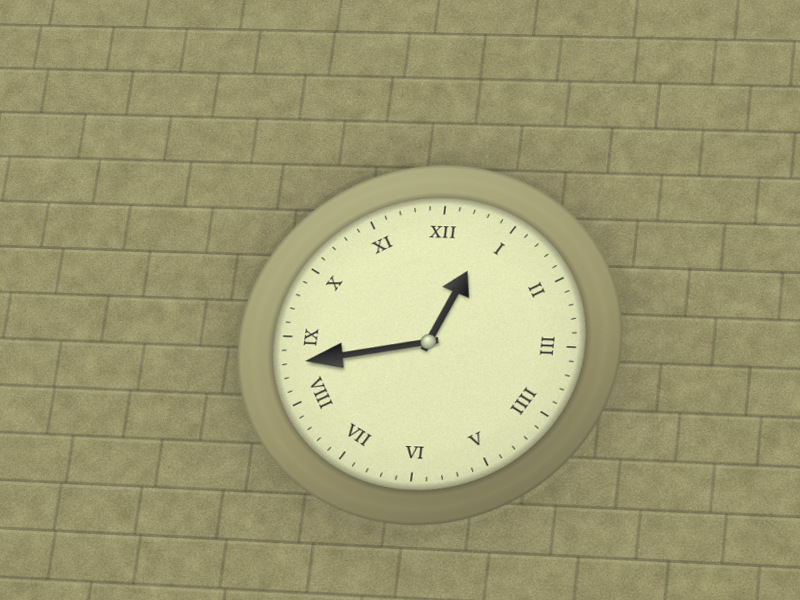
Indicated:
h=12 m=43
